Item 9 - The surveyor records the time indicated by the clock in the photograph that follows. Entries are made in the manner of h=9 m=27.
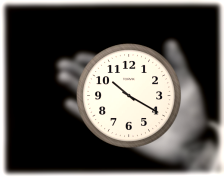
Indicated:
h=10 m=20
